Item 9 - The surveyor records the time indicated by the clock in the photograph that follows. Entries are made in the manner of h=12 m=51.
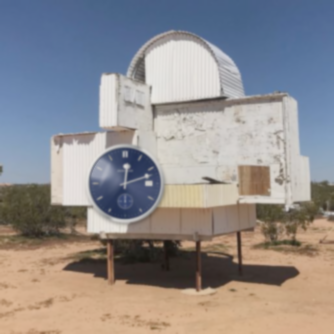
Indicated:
h=12 m=12
